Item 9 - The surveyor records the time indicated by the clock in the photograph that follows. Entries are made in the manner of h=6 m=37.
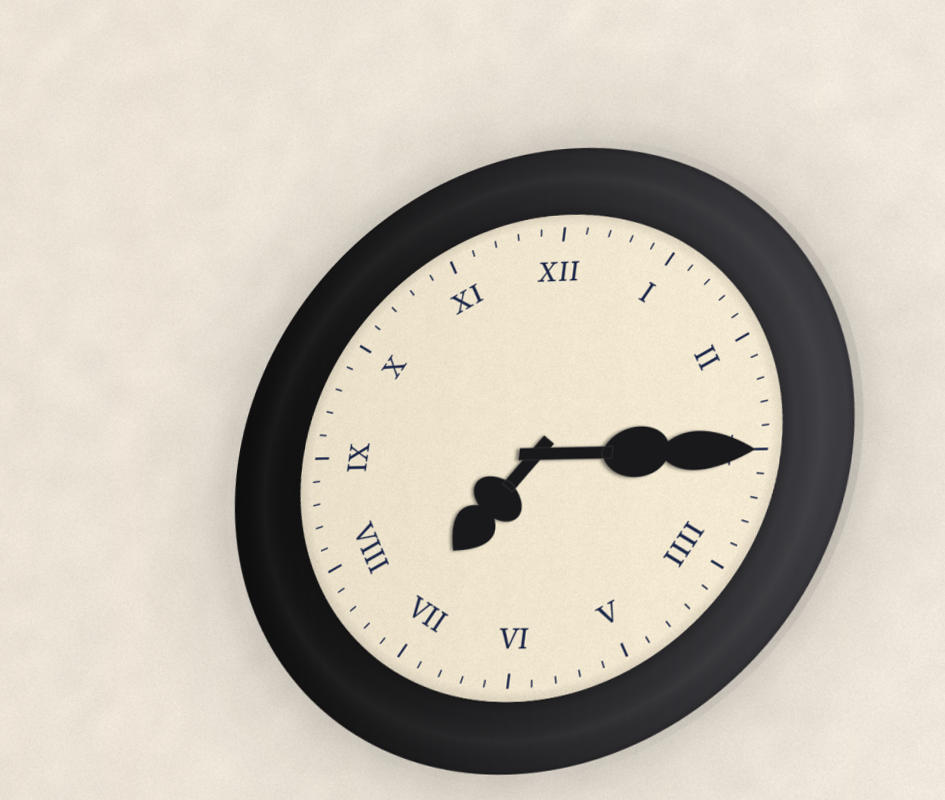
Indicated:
h=7 m=15
